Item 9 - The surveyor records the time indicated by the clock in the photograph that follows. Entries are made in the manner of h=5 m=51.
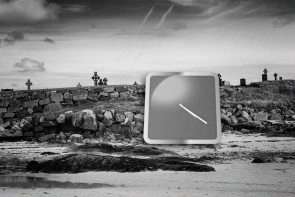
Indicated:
h=4 m=21
